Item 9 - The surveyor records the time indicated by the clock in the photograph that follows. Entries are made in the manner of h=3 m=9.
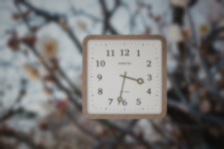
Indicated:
h=3 m=32
